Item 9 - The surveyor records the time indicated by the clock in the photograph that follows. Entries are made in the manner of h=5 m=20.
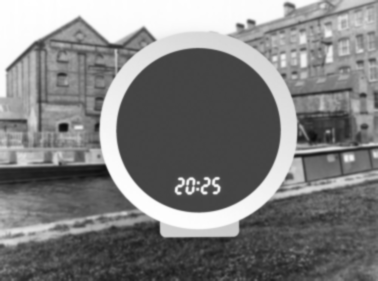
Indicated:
h=20 m=25
